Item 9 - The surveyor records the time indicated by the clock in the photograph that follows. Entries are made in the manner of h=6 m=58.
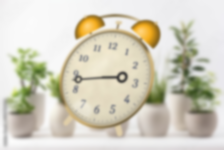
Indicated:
h=2 m=43
